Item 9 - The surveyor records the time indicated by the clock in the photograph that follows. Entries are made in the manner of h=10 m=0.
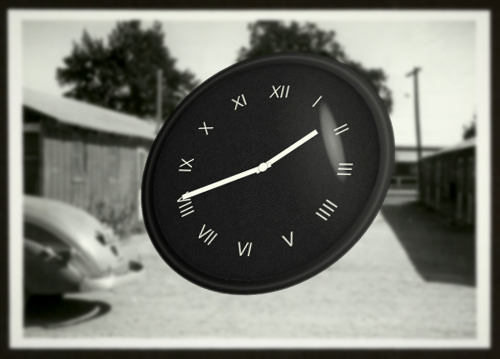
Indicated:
h=1 m=41
